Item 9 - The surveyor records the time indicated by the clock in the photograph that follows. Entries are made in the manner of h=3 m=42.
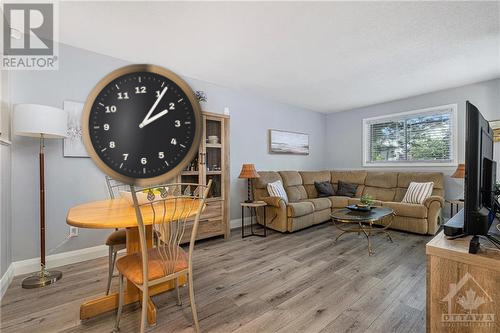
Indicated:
h=2 m=6
